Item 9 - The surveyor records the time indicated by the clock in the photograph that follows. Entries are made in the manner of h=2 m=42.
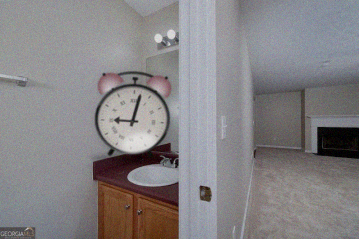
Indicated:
h=9 m=2
